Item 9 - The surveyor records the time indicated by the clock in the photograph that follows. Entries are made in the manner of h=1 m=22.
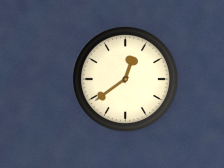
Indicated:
h=12 m=39
